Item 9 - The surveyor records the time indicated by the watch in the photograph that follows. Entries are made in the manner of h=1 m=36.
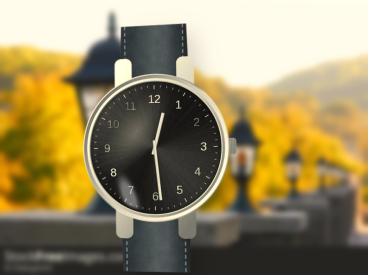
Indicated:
h=12 m=29
